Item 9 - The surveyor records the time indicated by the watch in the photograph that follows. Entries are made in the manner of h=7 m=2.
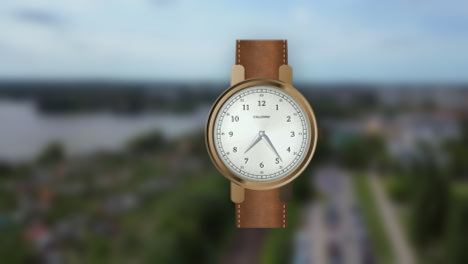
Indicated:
h=7 m=24
